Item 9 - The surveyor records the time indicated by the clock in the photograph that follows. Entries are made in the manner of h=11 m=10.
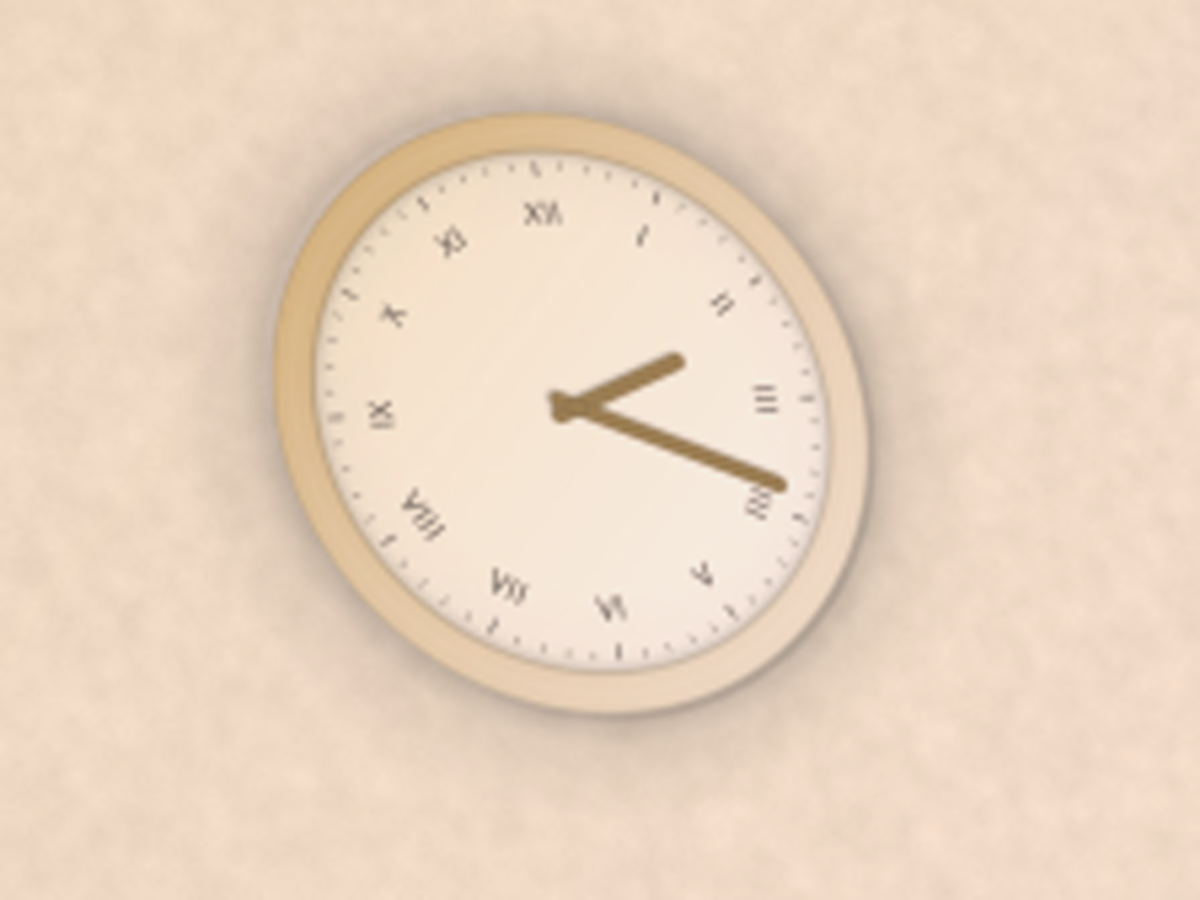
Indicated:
h=2 m=19
